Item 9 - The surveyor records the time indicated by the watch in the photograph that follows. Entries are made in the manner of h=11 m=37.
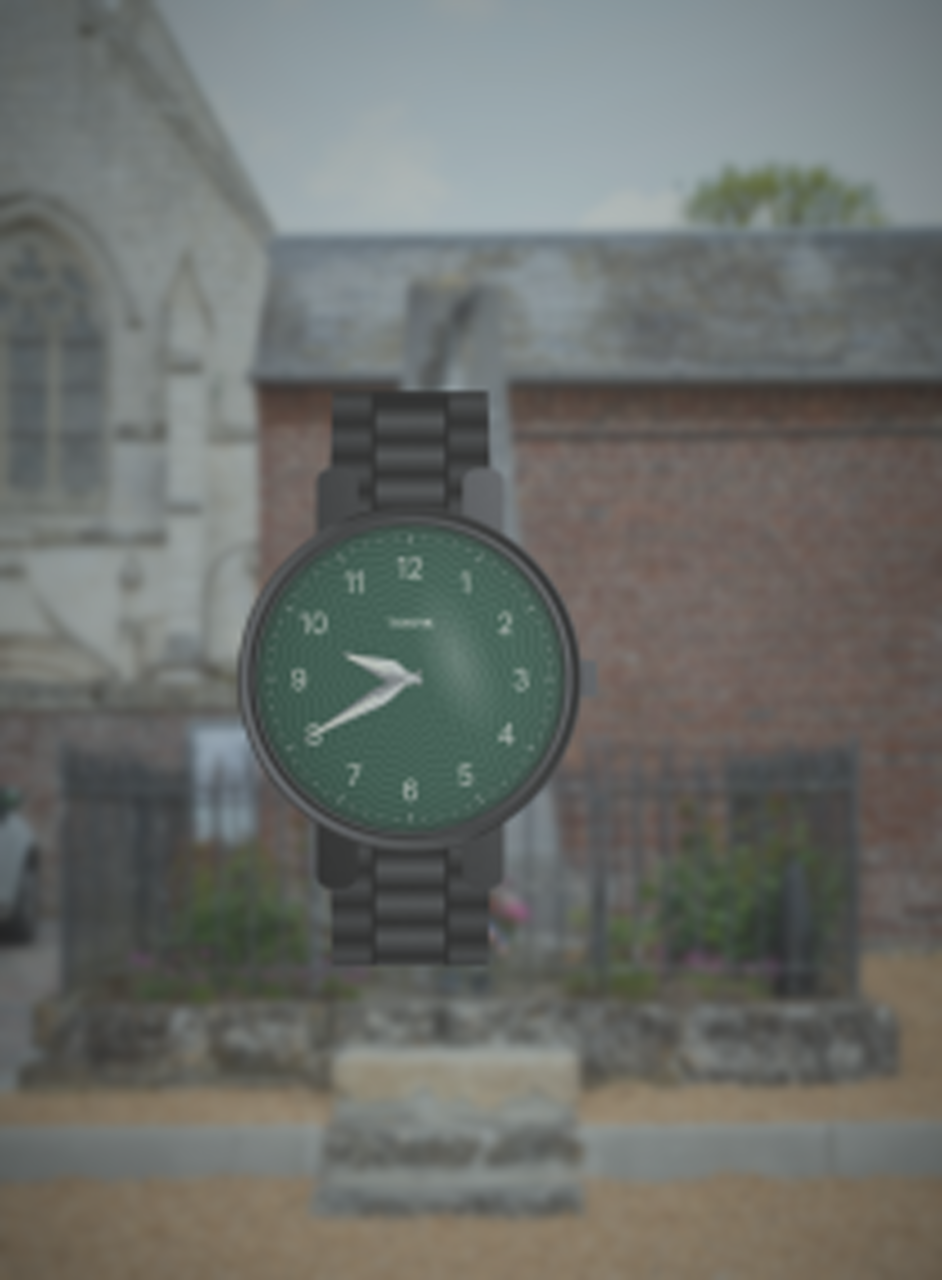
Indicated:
h=9 m=40
